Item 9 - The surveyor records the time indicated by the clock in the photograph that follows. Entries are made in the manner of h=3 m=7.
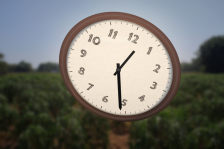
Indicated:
h=12 m=26
